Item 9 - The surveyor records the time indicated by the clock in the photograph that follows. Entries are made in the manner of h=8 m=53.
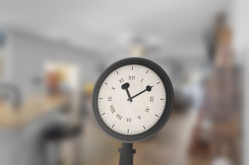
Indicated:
h=11 m=10
